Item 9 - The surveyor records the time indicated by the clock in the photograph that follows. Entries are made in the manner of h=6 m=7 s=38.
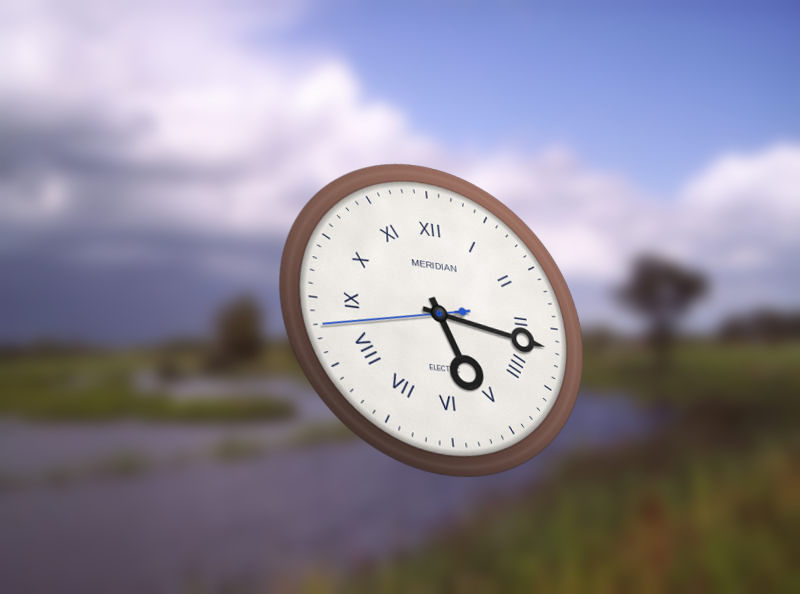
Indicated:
h=5 m=16 s=43
